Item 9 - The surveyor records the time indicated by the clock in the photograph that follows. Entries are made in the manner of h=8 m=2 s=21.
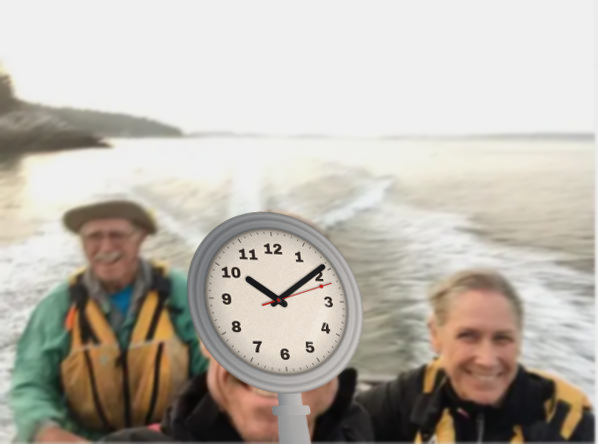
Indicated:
h=10 m=9 s=12
